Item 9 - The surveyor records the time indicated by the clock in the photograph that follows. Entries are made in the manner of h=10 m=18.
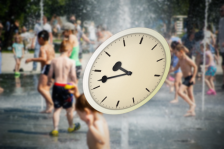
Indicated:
h=9 m=42
